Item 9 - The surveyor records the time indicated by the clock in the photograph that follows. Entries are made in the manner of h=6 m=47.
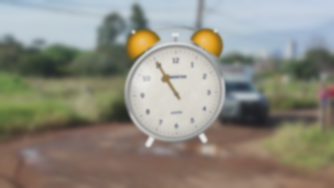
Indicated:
h=10 m=55
